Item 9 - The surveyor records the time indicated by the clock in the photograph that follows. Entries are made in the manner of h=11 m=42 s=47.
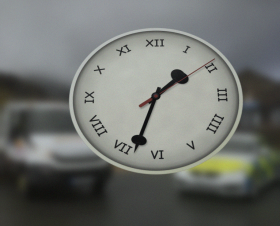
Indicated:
h=1 m=33 s=9
